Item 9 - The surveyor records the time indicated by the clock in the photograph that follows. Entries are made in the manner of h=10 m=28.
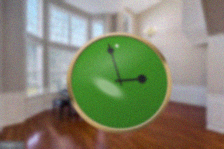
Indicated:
h=2 m=58
